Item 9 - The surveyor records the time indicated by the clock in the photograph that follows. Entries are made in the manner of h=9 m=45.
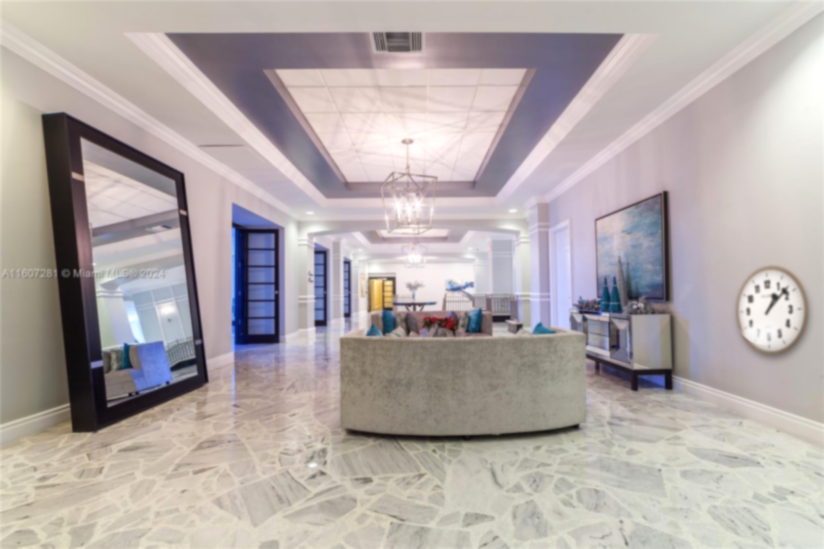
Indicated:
h=1 m=8
